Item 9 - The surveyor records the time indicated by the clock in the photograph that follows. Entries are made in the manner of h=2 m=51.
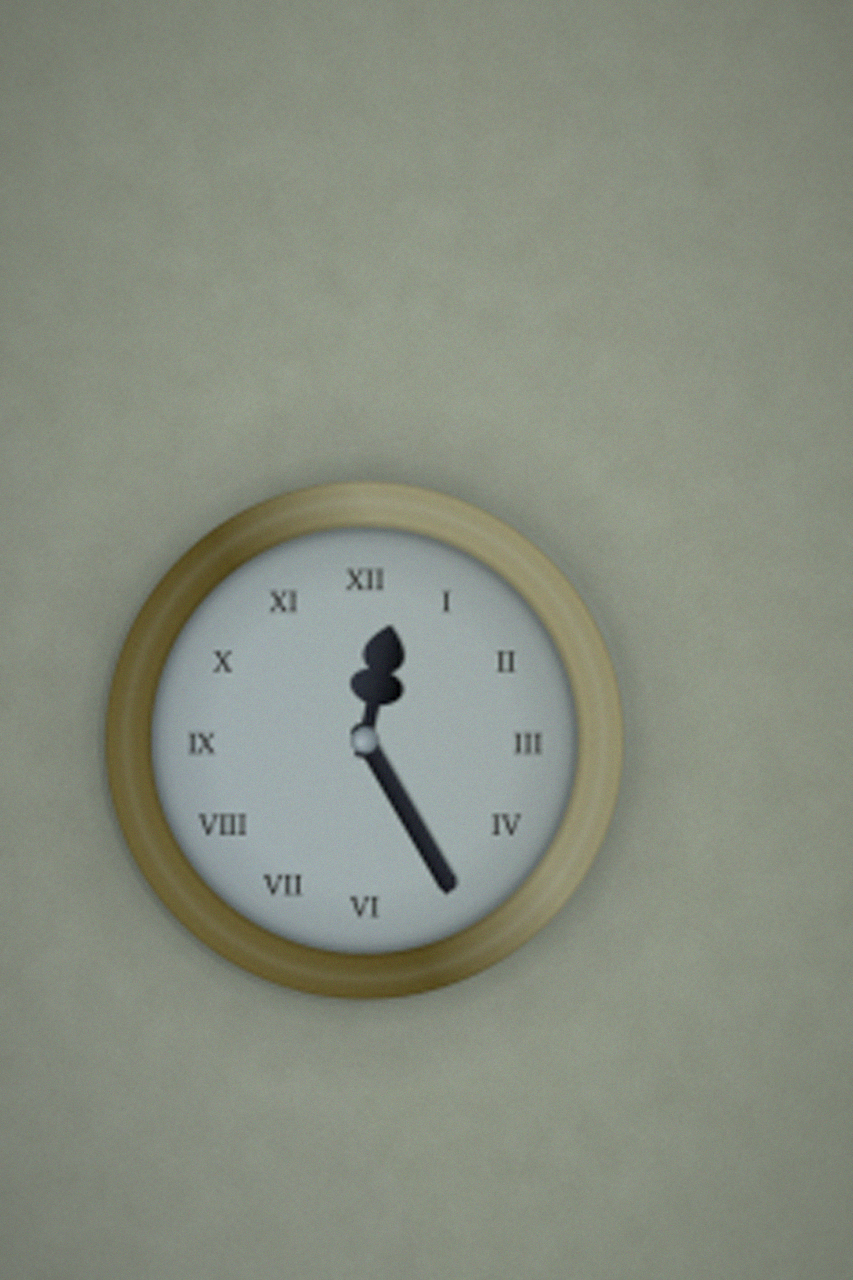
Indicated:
h=12 m=25
